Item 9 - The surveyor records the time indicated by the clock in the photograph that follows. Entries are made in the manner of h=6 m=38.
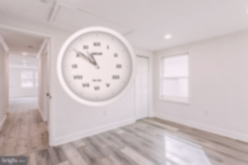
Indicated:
h=10 m=51
